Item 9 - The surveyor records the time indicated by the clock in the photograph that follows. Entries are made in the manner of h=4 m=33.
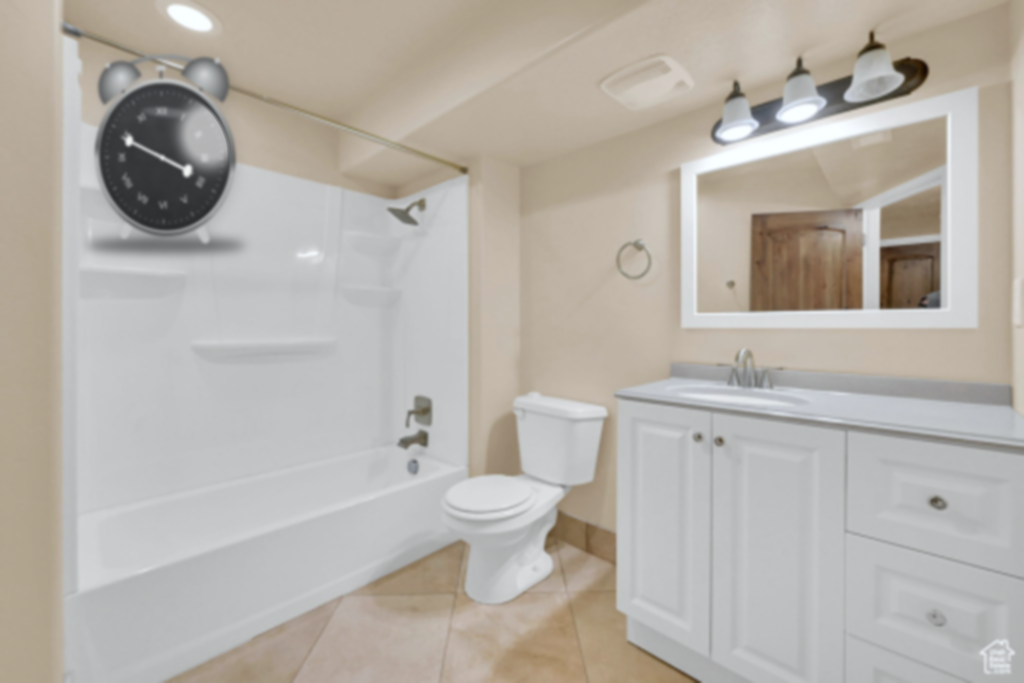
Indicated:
h=3 m=49
